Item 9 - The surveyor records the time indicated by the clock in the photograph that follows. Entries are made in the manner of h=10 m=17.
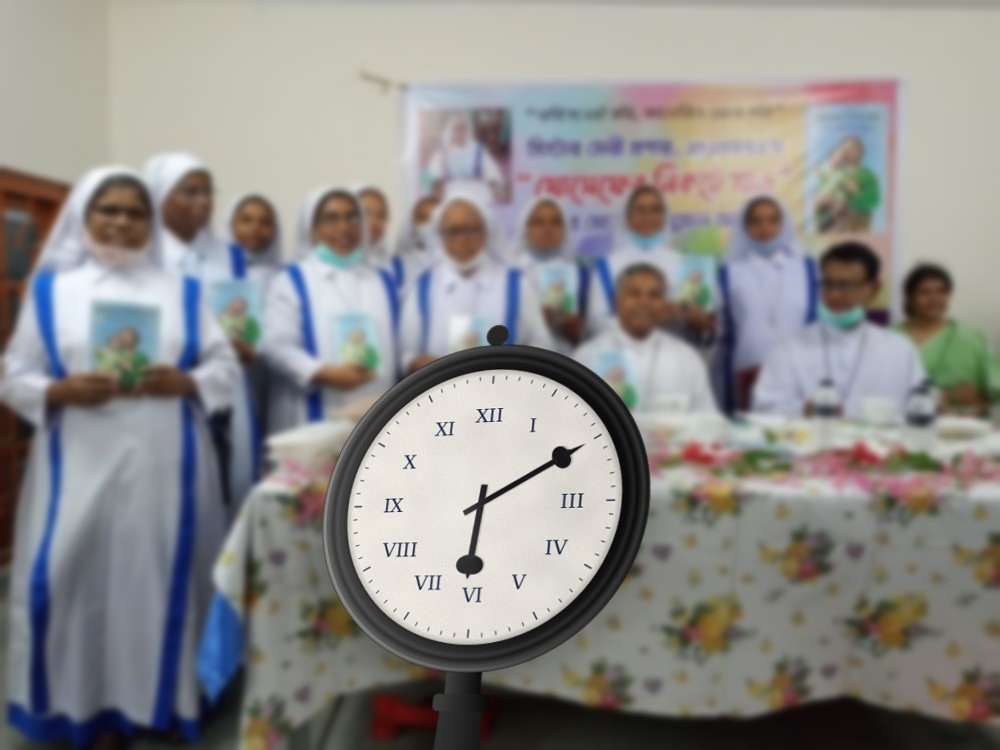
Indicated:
h=6 m=10
